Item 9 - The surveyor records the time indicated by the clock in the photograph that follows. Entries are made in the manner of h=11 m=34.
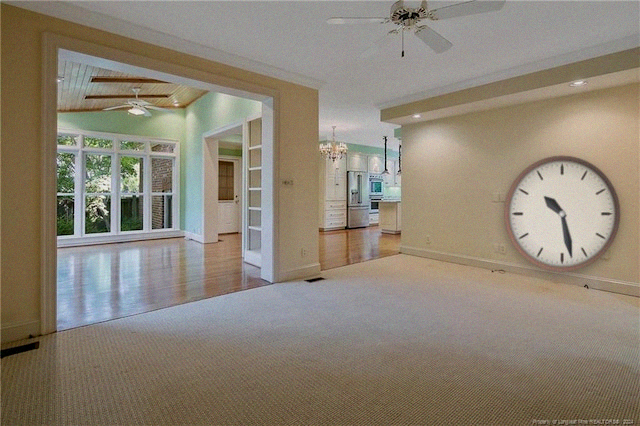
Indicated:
h=10 m=28
